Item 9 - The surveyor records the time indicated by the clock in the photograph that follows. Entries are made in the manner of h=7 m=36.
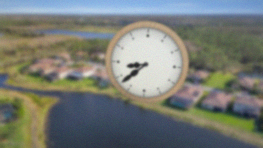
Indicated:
h=8 m=38
